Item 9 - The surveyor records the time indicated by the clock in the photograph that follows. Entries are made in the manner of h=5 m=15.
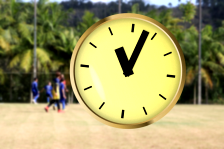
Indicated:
h=11 m=3
